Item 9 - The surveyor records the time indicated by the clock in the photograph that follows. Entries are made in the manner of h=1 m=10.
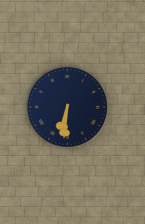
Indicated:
h=6 m=31
